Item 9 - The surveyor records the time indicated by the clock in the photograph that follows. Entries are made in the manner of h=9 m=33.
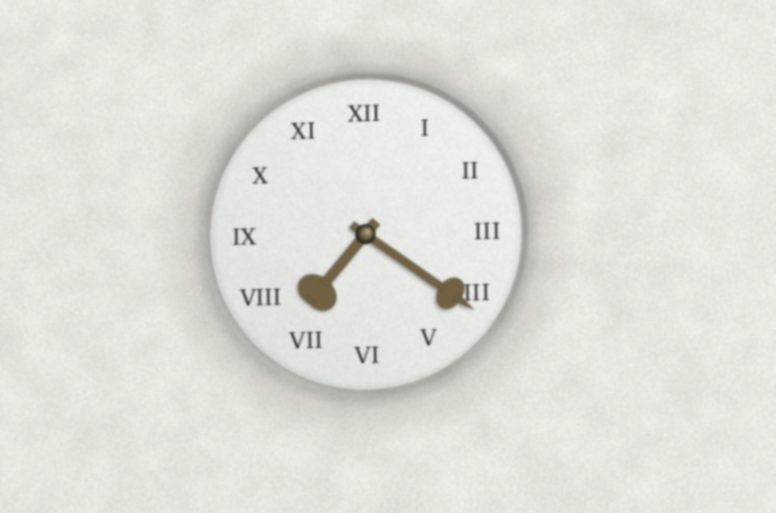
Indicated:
h=7 m=21
